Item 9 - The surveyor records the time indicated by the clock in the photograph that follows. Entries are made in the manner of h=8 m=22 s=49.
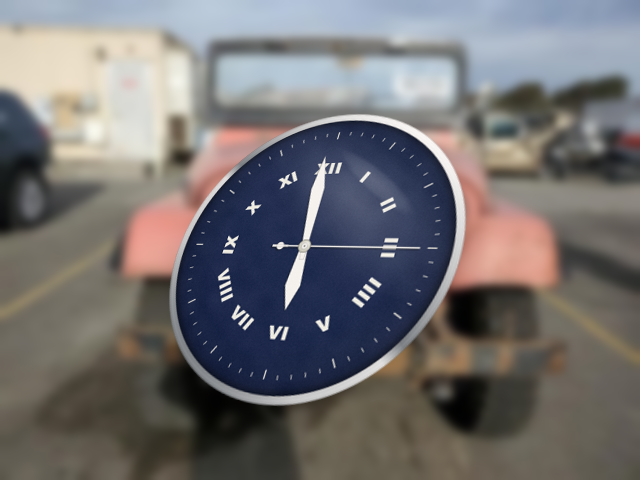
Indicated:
h=5 m=59 s=15
